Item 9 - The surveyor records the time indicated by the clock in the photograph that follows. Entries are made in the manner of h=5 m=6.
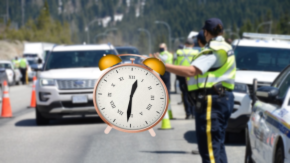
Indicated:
h=12 m=31
